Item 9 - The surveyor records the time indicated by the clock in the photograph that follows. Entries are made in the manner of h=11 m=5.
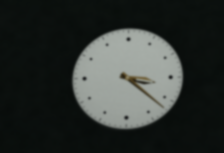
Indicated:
h=3 m=22
